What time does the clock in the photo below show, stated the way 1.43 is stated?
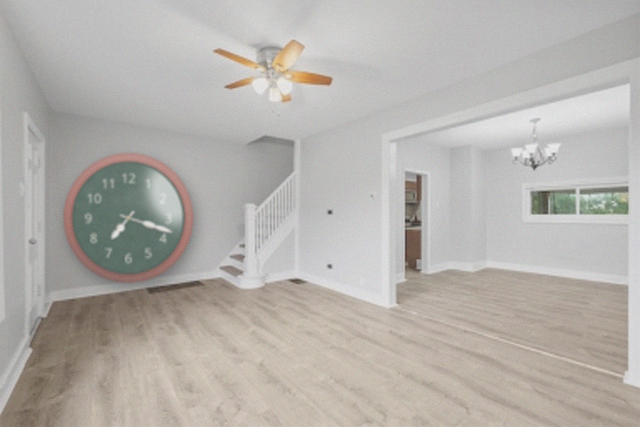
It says 7.18
